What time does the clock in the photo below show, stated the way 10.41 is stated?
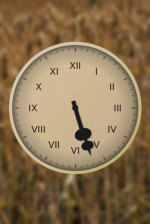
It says 5.27
